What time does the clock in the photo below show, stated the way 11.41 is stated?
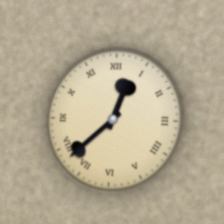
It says 12.38
